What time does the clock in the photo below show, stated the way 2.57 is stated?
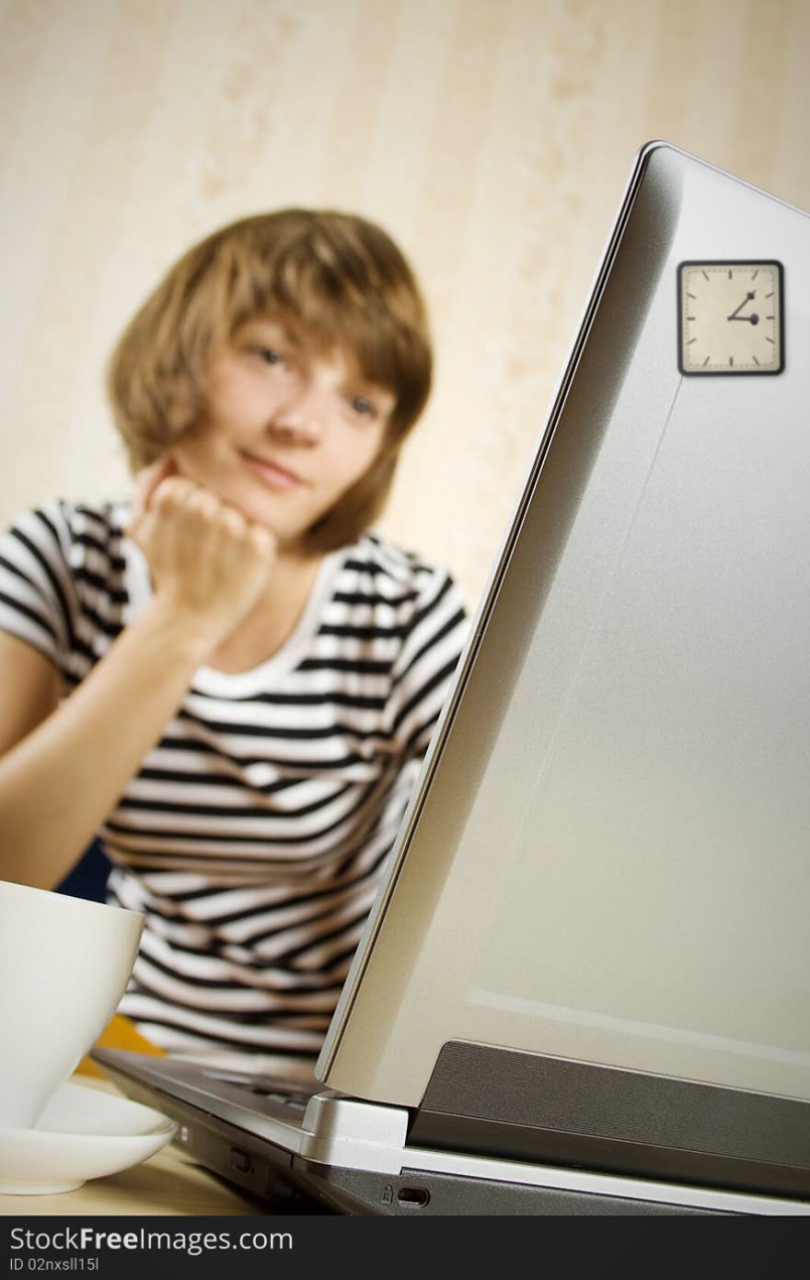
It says 3.07
